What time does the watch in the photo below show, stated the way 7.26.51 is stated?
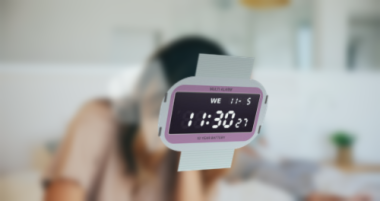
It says 11.30.27
